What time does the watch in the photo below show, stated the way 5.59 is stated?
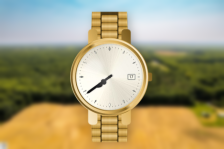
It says 7.39
